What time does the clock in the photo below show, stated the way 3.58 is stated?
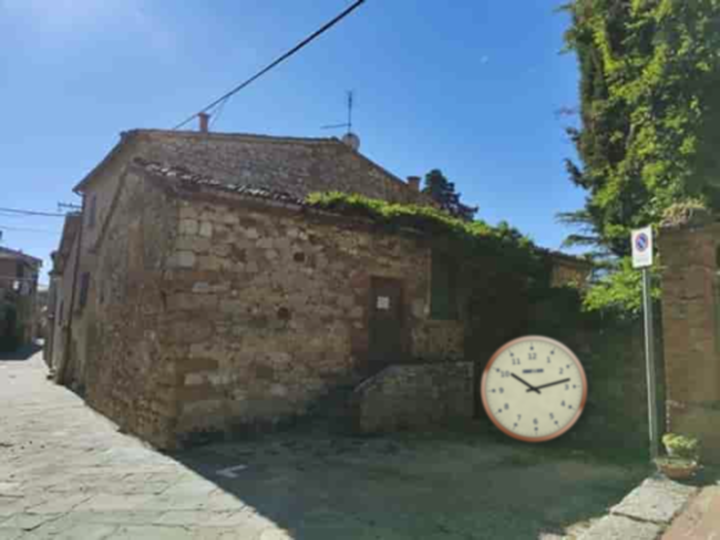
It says 10.13
